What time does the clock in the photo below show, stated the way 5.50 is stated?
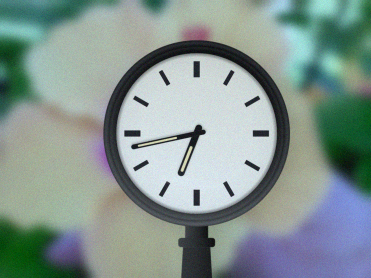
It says 6.43
